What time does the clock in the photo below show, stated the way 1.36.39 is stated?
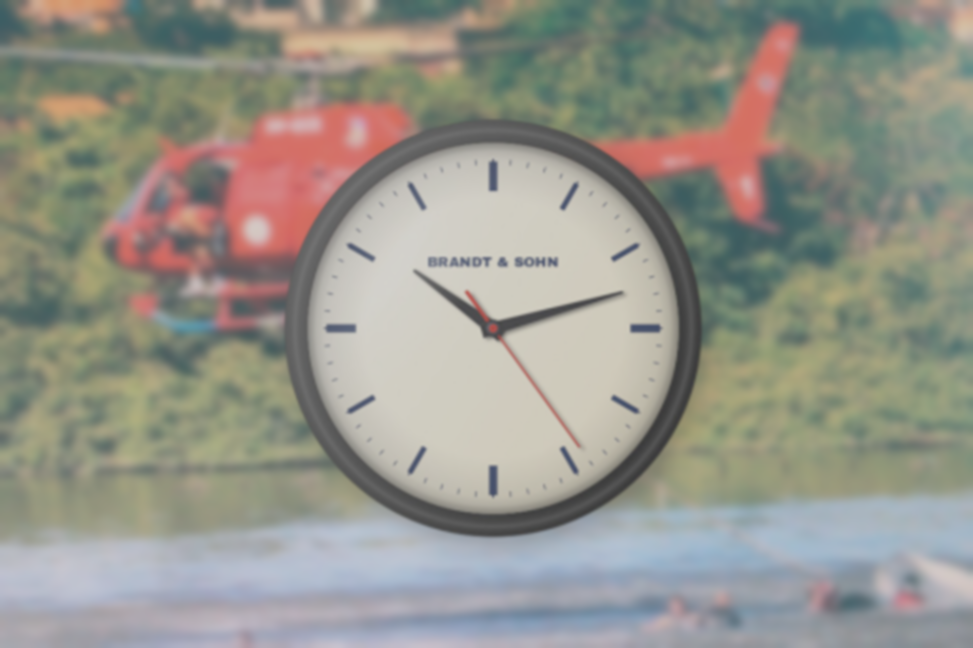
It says 10.12.24
